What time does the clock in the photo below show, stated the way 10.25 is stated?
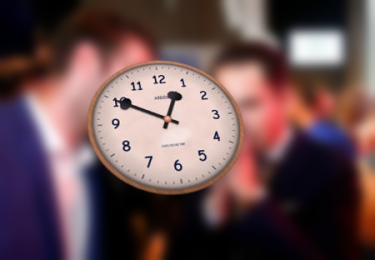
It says 12.50
